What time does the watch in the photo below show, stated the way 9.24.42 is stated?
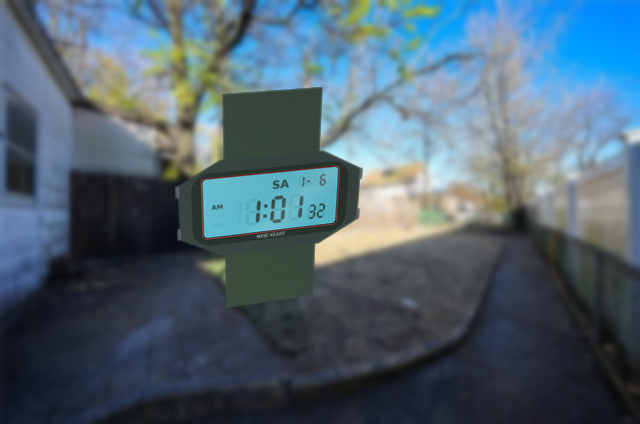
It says 1.01.32
